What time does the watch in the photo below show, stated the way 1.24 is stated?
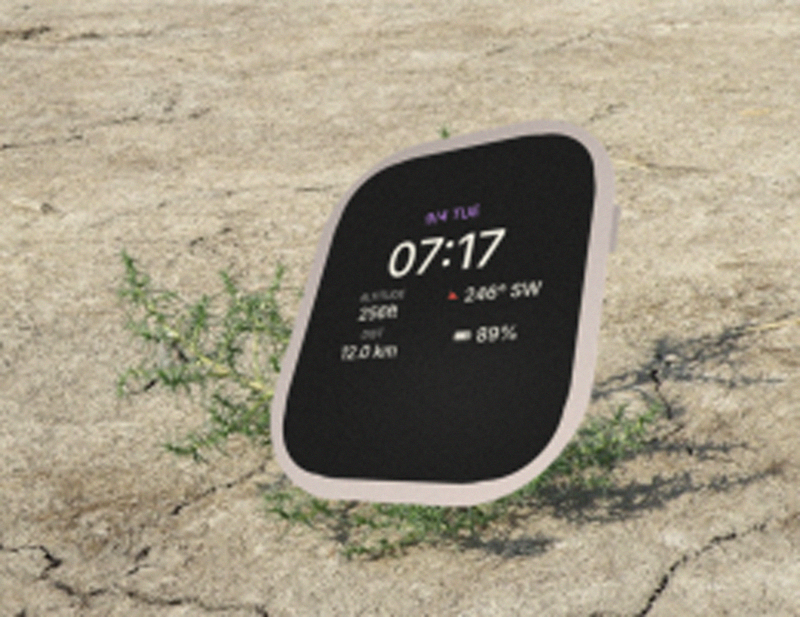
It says 7.17
